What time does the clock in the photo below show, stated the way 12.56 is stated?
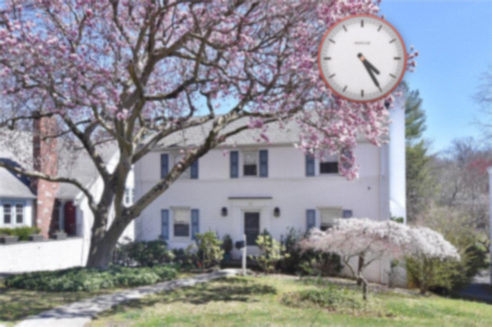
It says 4.25
